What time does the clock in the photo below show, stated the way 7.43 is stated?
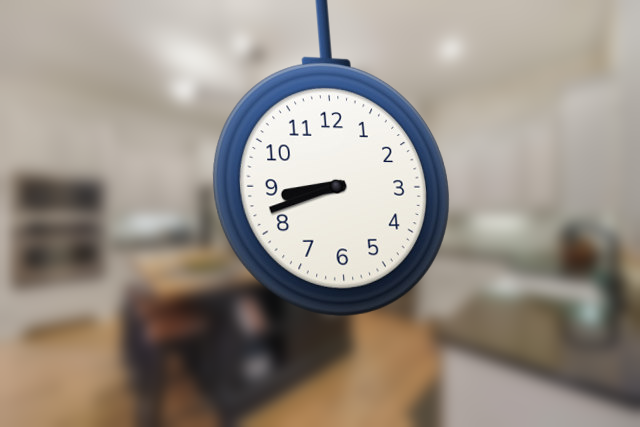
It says 8.42
